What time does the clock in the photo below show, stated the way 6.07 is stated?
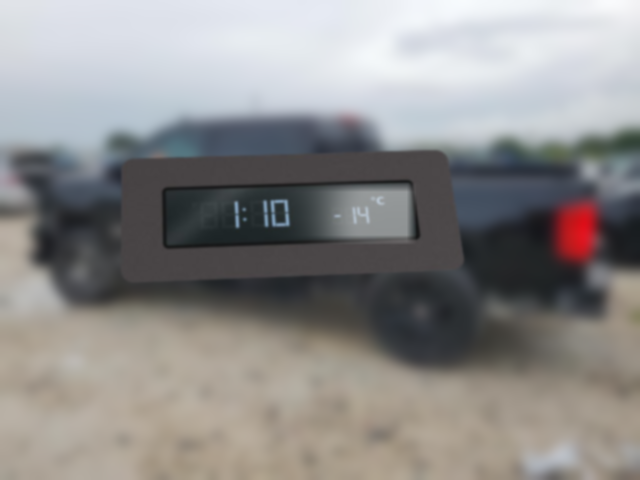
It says 1.10
